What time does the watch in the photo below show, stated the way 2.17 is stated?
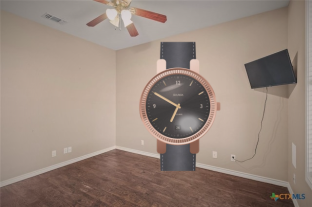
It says 6.50
